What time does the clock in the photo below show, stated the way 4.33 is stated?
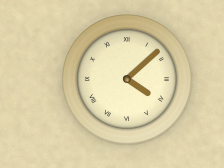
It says 4.08
